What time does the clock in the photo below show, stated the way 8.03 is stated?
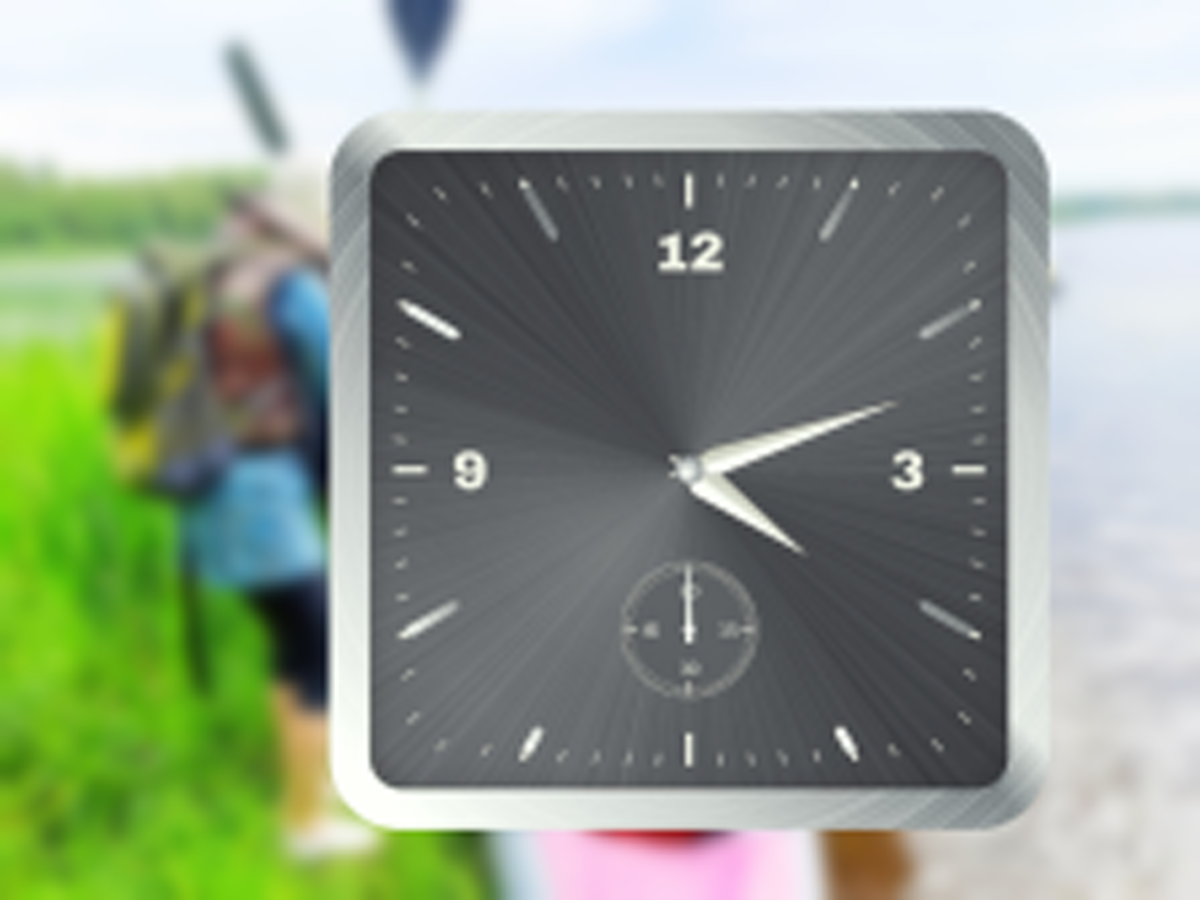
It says 4.12
